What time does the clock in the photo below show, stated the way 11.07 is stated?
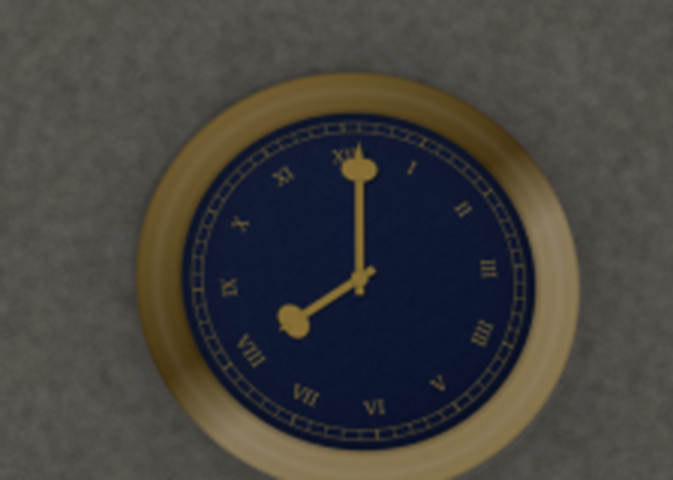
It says 8.01
